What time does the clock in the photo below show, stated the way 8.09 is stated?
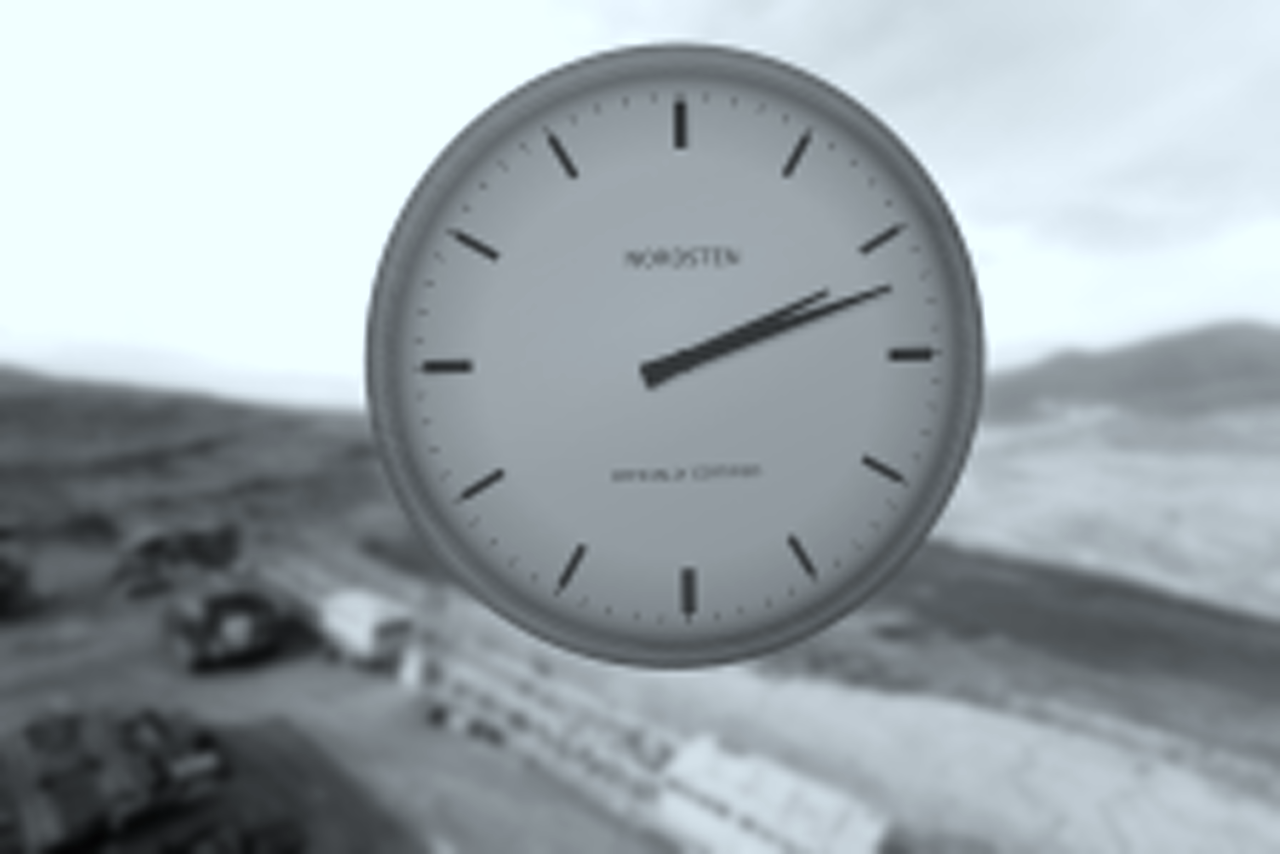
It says 2.12
